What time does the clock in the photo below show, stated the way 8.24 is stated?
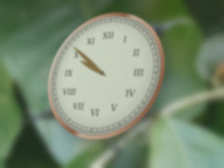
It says 9.51
